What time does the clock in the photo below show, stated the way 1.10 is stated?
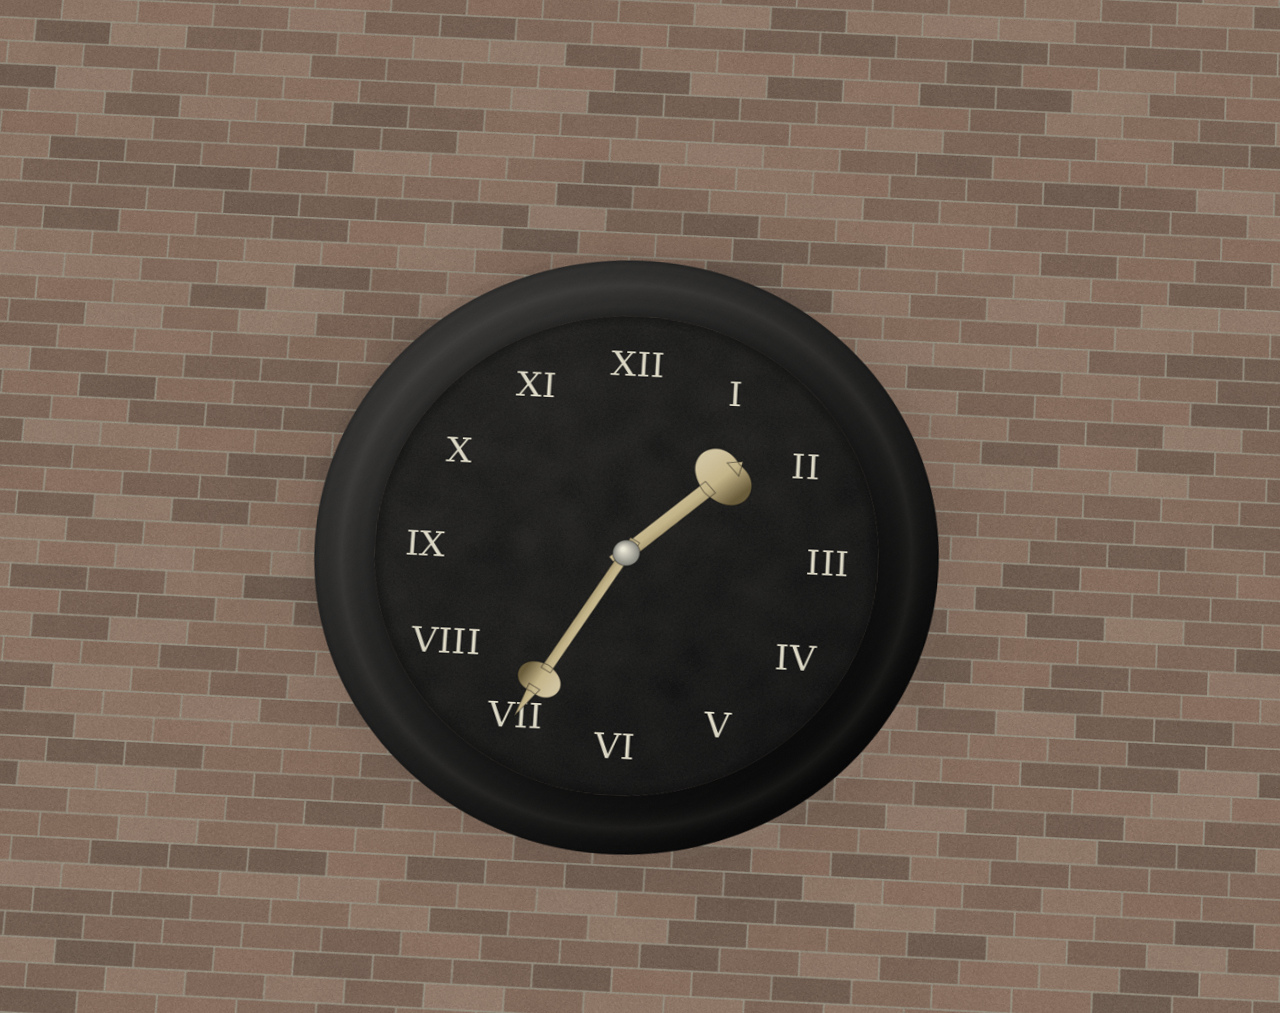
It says 1.35
